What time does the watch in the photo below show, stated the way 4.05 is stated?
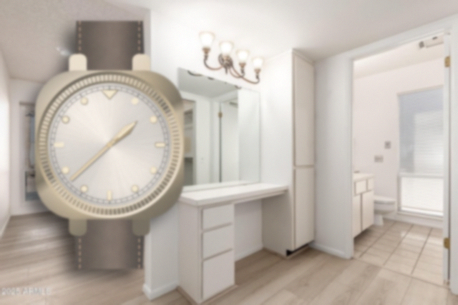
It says 1.38
